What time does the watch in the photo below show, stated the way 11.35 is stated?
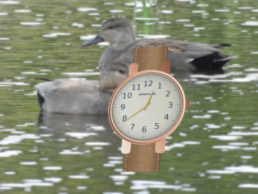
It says 12.39
